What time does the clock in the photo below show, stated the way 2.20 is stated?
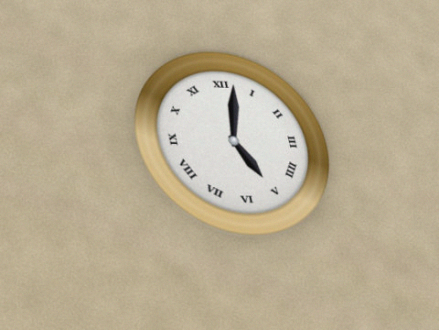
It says 5.02
